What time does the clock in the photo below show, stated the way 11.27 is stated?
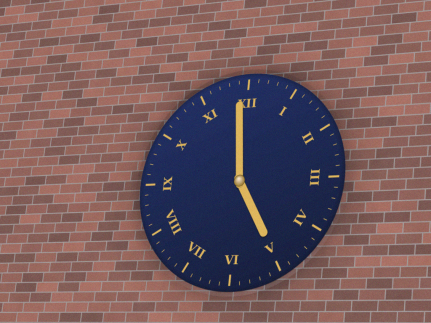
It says 4.59
